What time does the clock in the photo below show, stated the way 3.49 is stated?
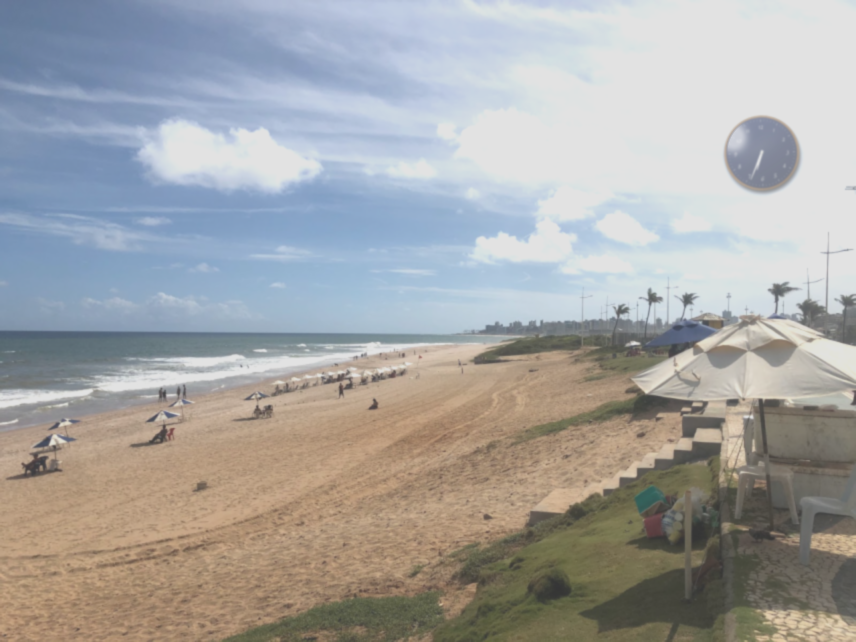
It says 6.34
